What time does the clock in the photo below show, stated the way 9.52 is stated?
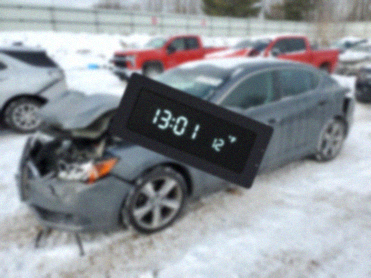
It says 13.01
